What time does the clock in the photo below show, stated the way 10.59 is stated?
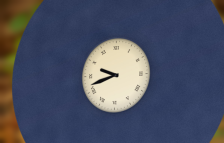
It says 9.42
